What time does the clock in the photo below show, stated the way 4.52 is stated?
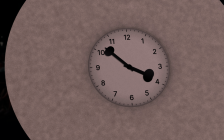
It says 3.52
